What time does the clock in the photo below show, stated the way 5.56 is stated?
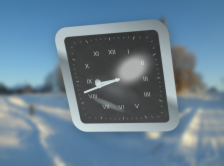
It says 8.42
